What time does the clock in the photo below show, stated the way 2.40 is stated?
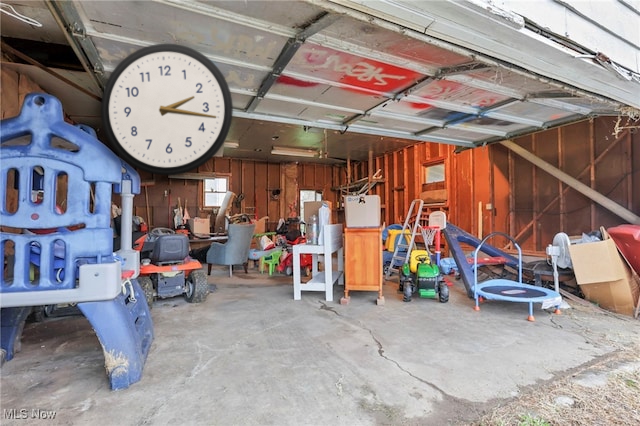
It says 2.17
